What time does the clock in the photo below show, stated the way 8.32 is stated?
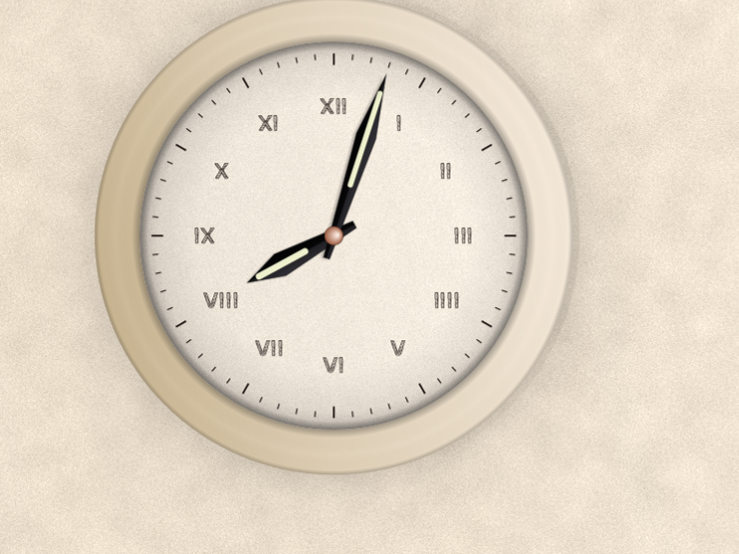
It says 8.03
